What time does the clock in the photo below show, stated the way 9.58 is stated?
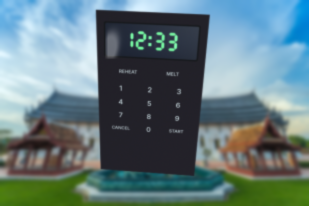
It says 12.33
